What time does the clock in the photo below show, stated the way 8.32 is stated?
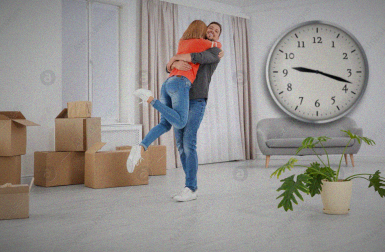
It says 9.18
